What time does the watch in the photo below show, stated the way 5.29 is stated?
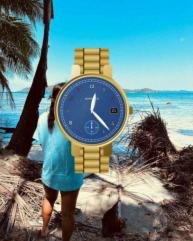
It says 12.23
